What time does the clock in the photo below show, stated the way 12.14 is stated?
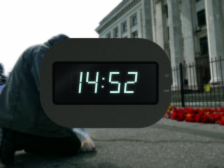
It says 14.52
